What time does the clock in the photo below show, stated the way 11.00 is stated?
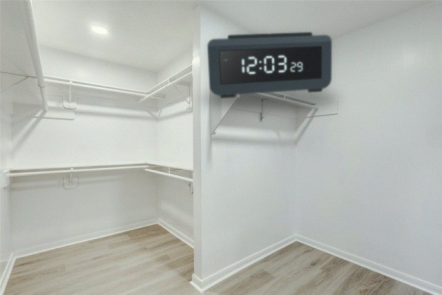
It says 12.03
